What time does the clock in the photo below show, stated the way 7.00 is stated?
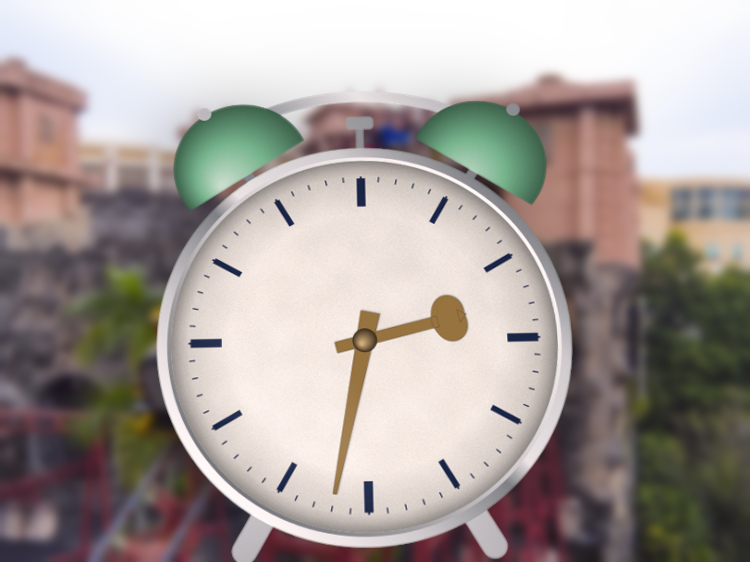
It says 2.32
